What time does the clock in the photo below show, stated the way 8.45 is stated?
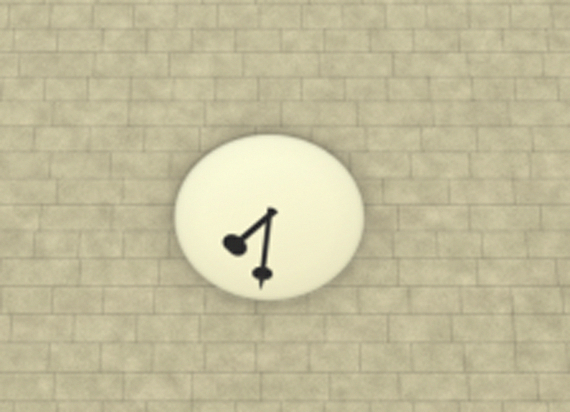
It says 7.31
